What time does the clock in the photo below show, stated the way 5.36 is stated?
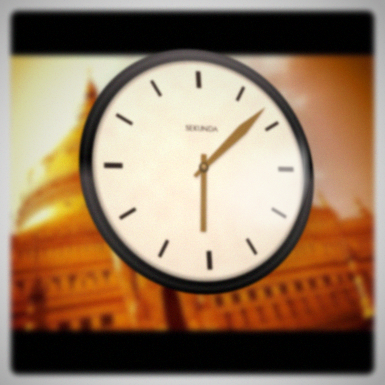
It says 6.08
